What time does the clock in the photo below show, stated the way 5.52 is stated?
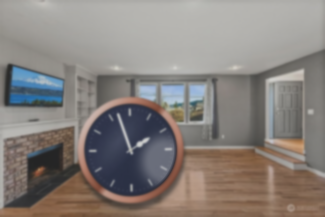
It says 1.57
